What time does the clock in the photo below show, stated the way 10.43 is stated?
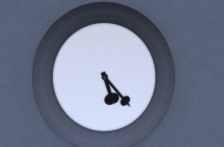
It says 5.23
